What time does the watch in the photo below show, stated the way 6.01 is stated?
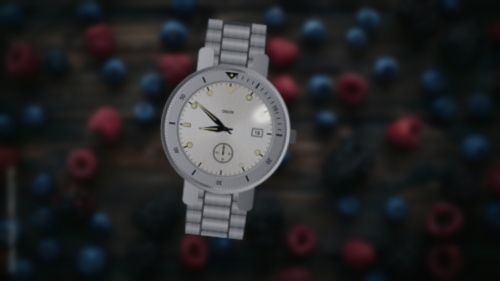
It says 8.51
